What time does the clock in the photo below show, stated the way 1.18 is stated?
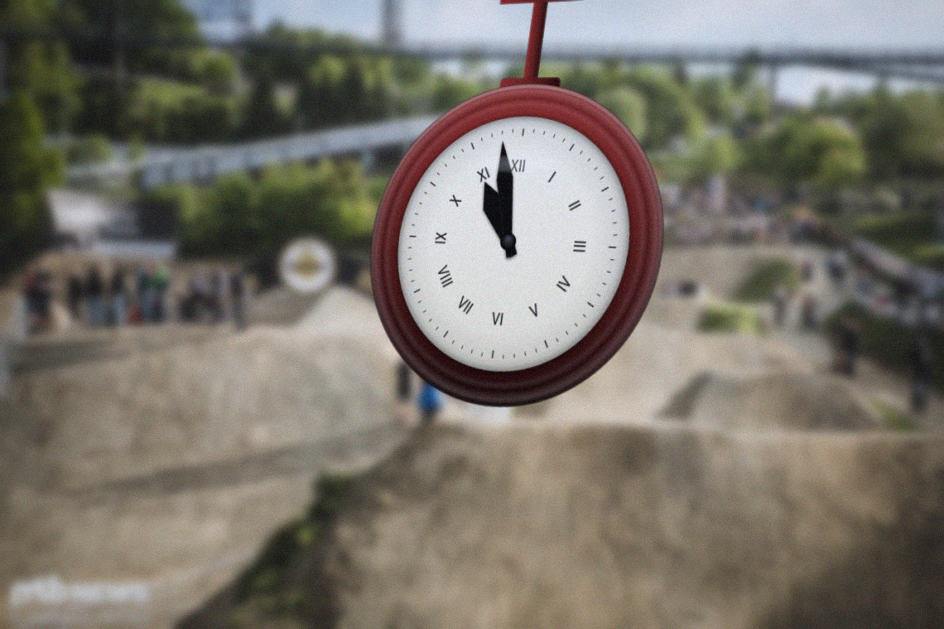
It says 10.58
